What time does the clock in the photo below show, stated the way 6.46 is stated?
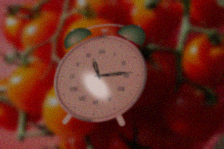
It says 11.14
